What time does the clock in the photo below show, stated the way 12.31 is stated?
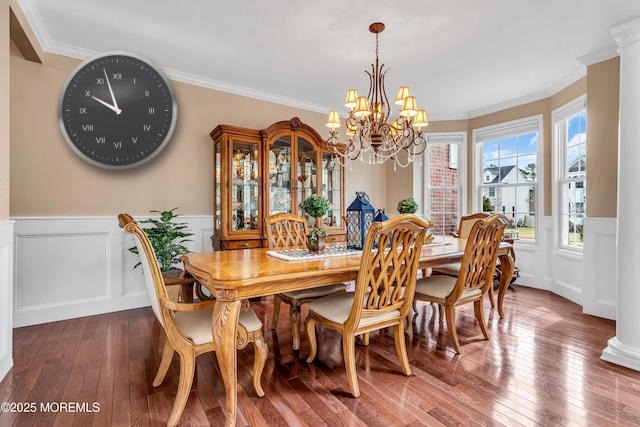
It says 9.57
